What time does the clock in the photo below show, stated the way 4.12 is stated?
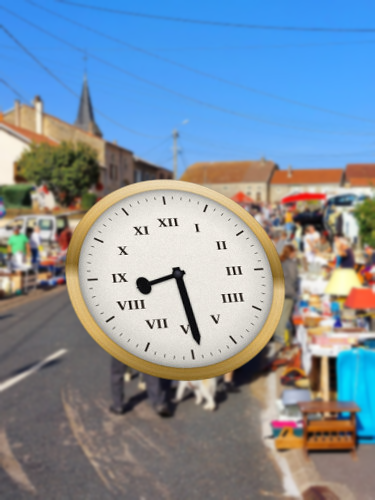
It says 8.29
